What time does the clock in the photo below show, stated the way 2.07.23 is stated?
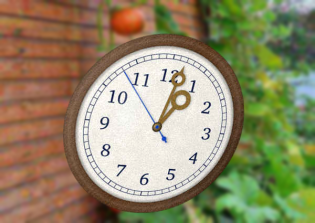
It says 1.01.53
